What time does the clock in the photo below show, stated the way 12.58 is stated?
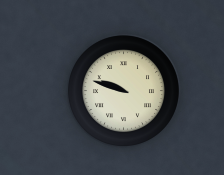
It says 9.48
